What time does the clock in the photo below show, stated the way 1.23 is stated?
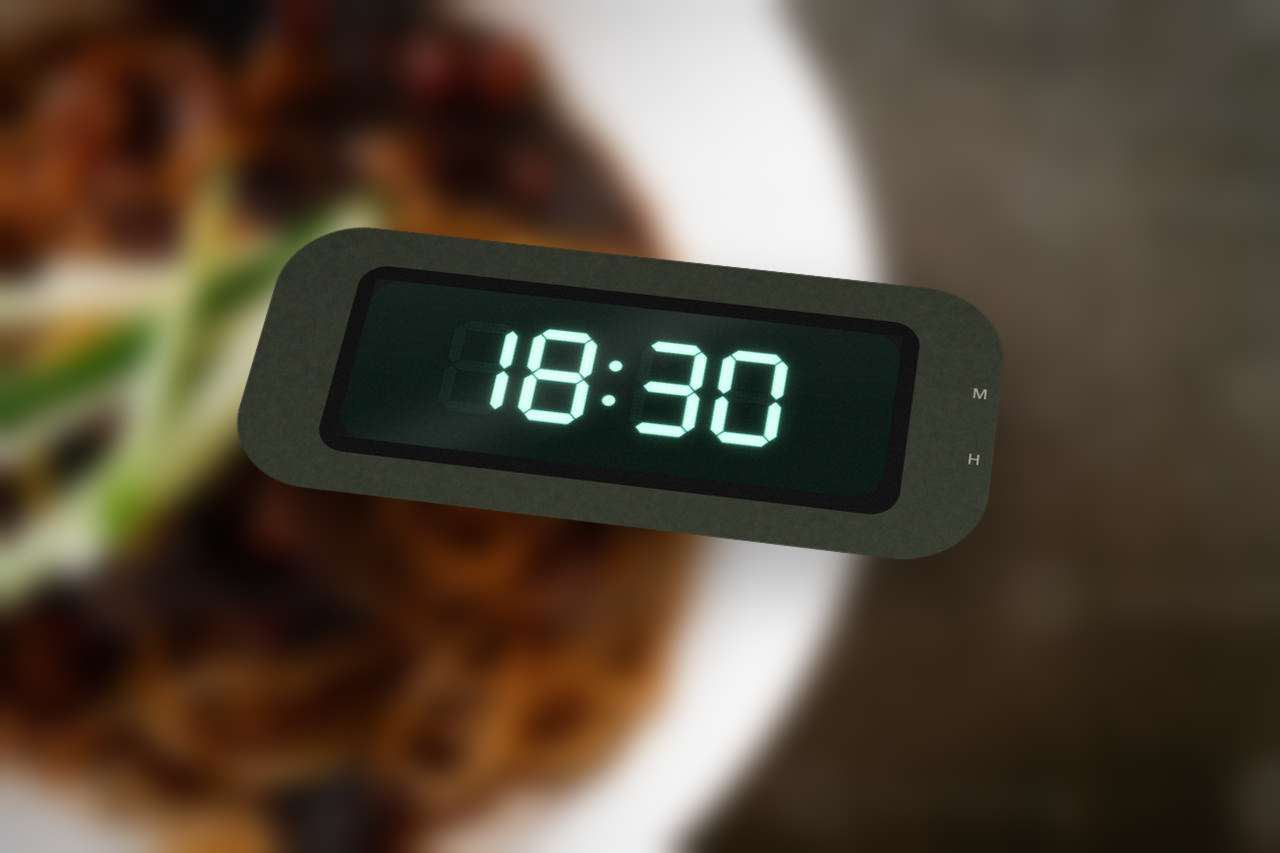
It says 18.30
